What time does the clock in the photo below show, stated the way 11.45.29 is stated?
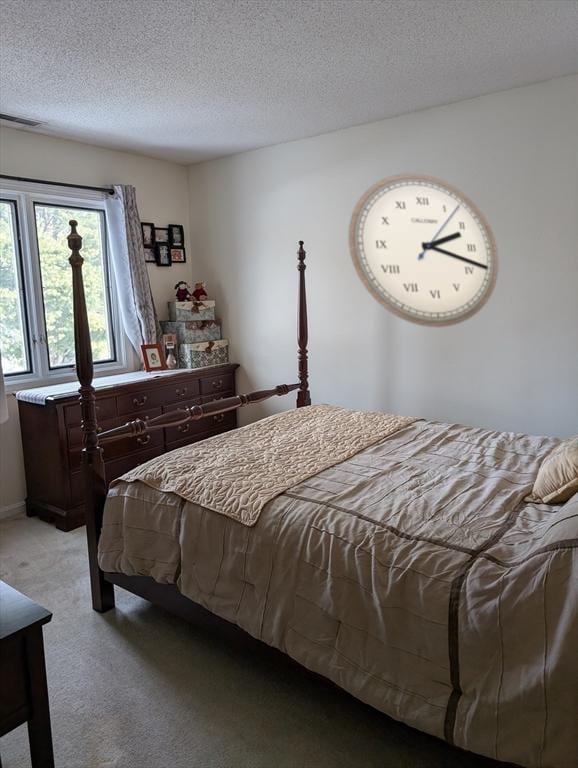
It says 2.18.07
